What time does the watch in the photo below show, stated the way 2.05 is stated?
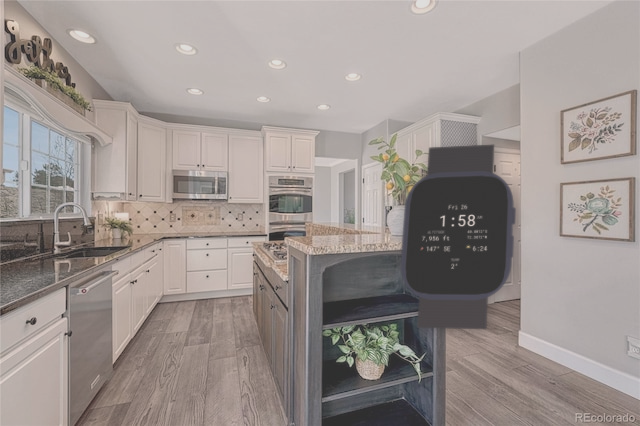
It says 1.58
